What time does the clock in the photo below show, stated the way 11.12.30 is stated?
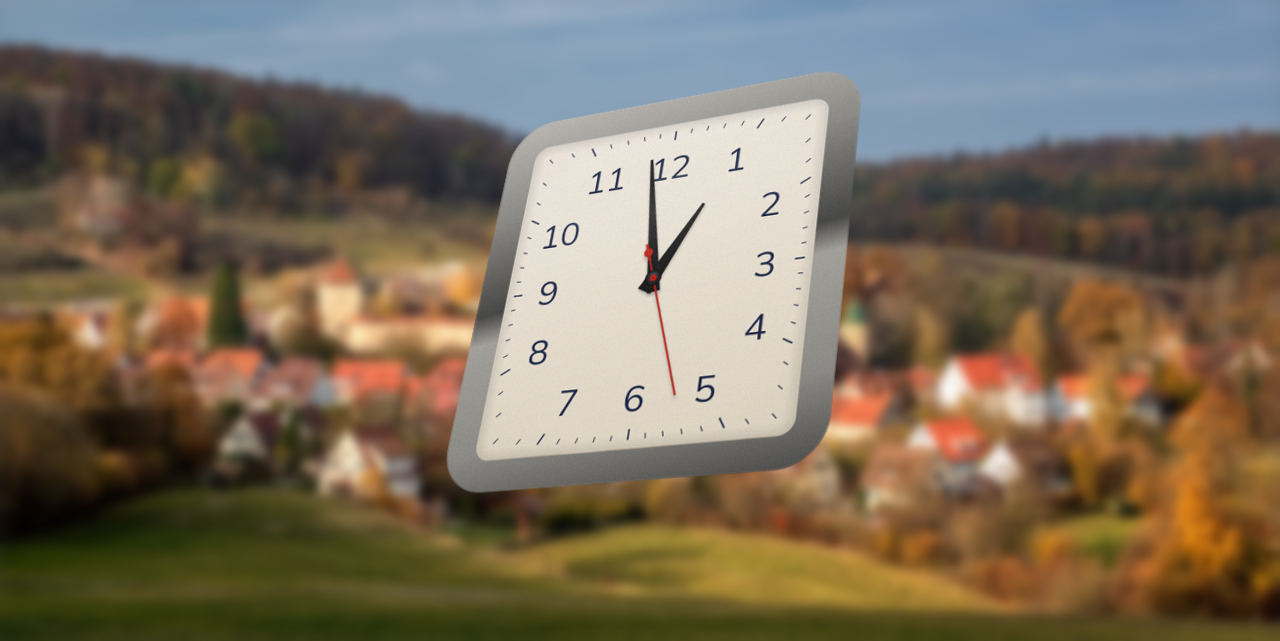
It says 12.58.27
